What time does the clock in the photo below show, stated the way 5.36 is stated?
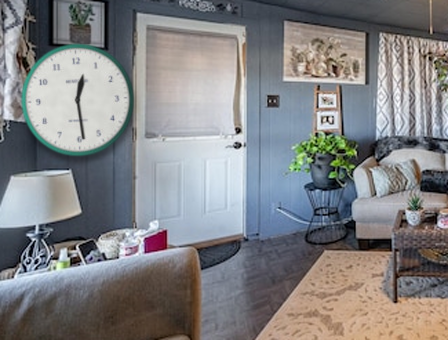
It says 12.29
